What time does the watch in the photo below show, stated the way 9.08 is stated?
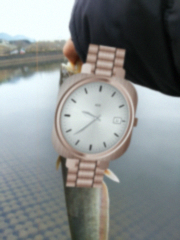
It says 9.38
